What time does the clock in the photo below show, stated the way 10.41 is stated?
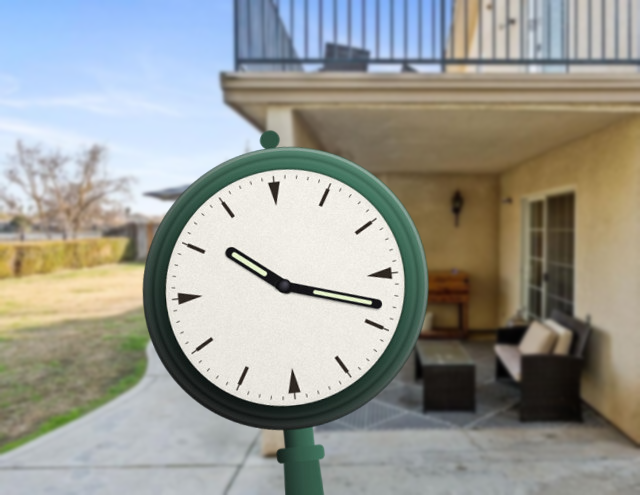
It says 10.18
